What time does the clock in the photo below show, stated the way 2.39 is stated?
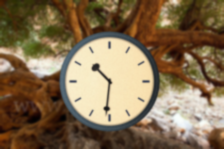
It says 10.31
